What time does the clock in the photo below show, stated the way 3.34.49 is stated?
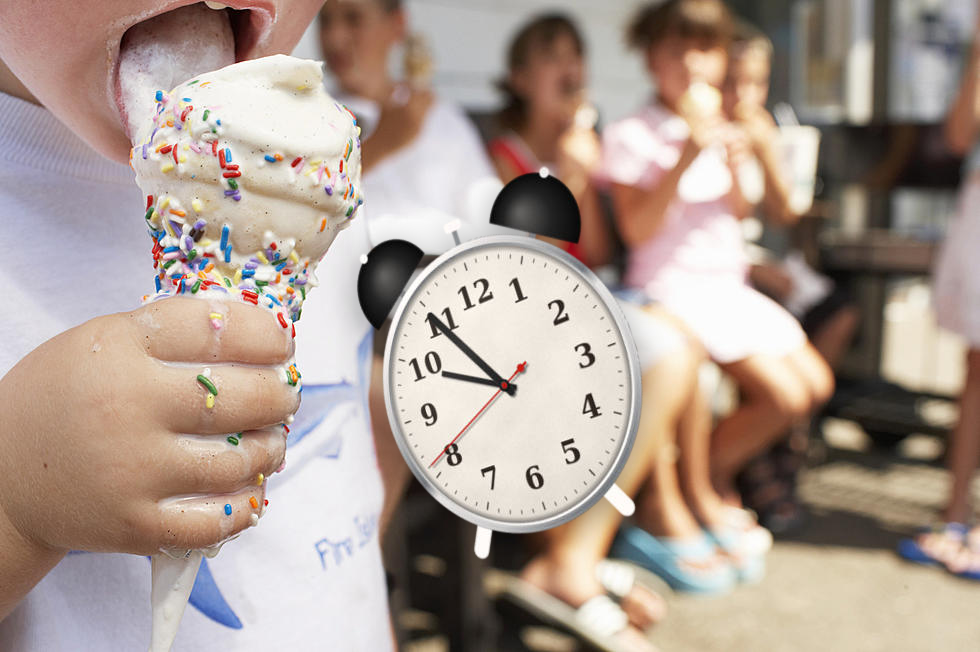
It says 9.54.41
